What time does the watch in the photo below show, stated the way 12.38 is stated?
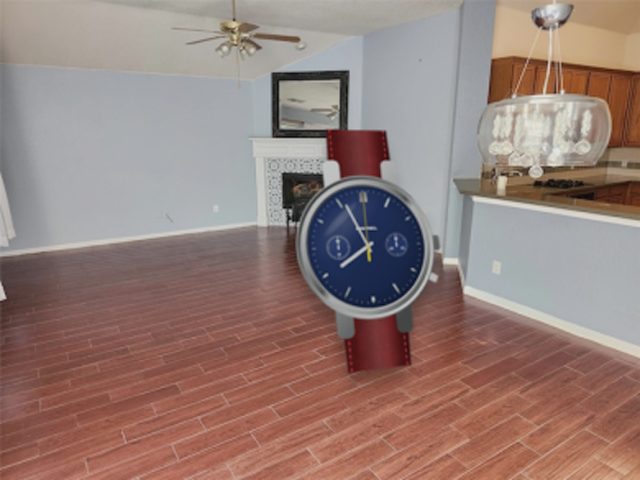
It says 7.56
